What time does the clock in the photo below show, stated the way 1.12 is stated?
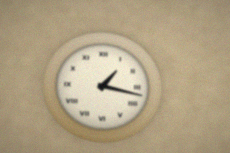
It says 1.17
